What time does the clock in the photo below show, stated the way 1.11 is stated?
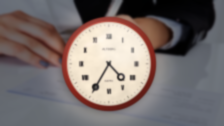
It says 4.35
